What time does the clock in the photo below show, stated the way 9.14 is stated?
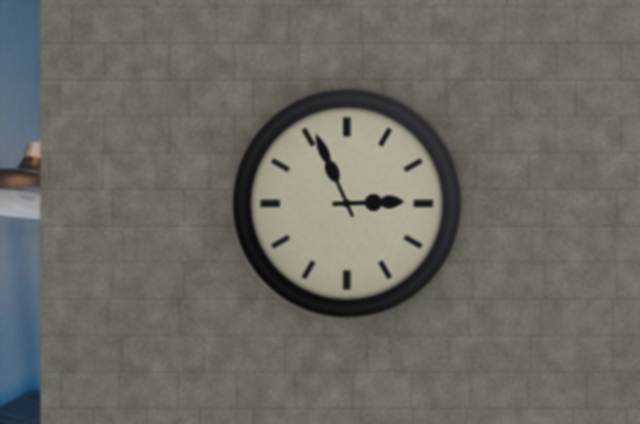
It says 2.56
